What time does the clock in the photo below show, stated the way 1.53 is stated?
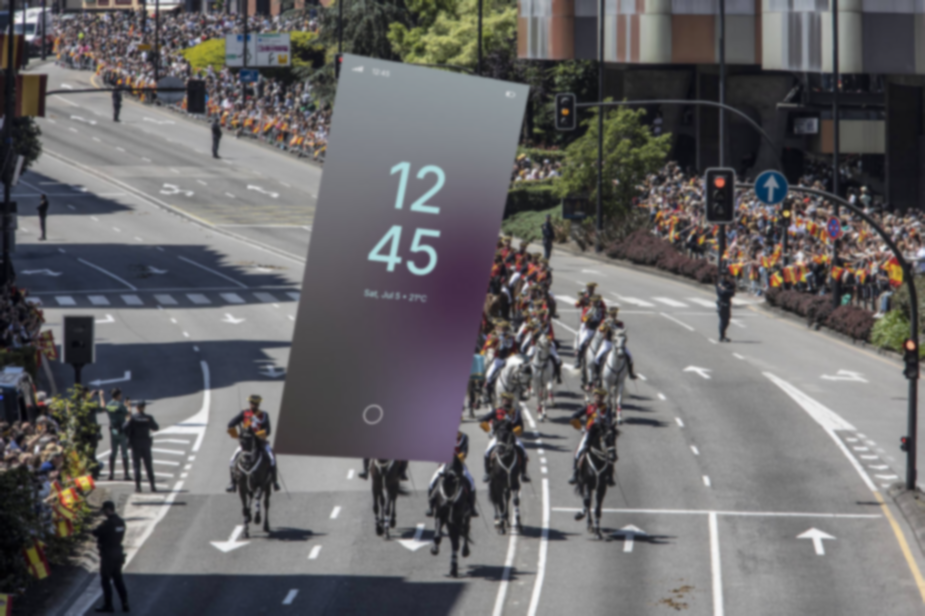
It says 12.45
